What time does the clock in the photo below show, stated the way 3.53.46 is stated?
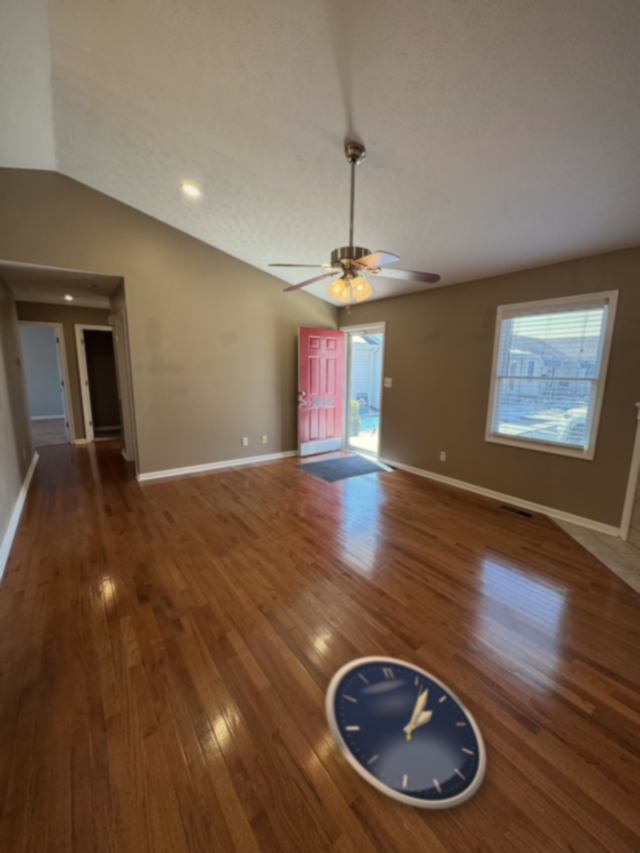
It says 2.07.06
